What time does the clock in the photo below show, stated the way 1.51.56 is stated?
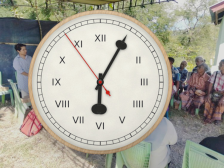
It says 6.04.54
